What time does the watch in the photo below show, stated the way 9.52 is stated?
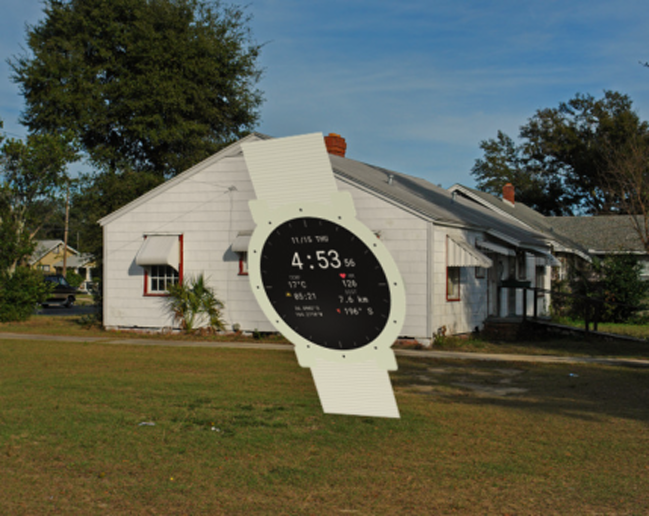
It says 4.53
